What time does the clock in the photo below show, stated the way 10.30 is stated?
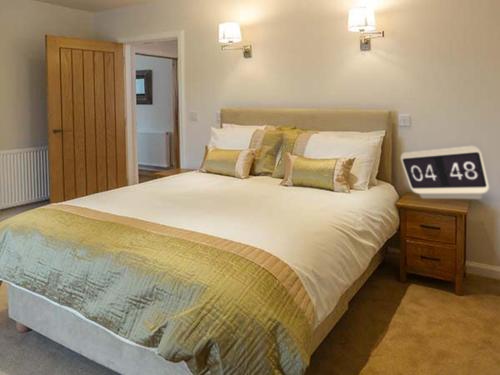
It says 4.48
